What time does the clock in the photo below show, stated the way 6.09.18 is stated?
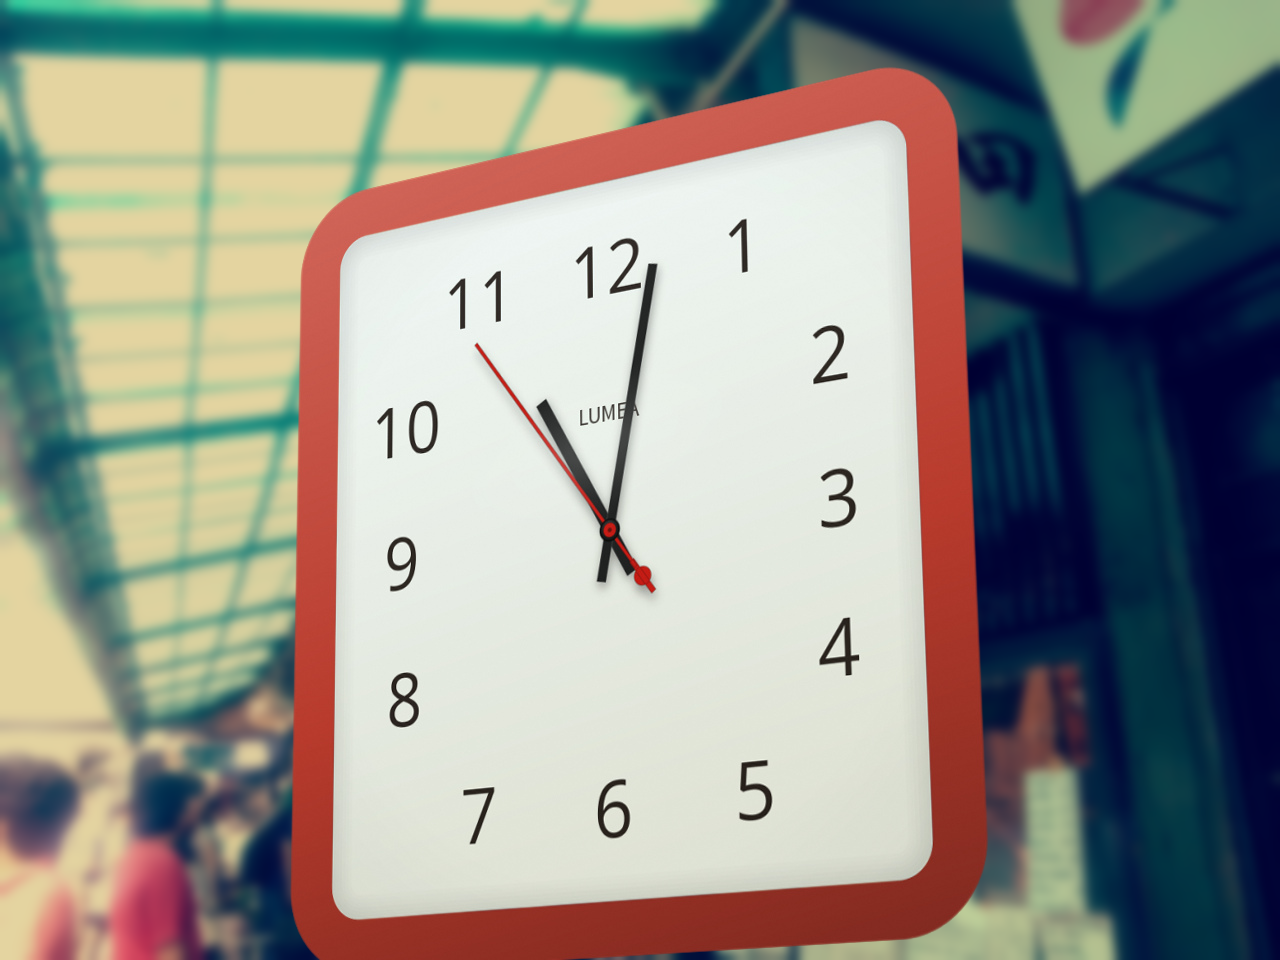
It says 11.01.54
